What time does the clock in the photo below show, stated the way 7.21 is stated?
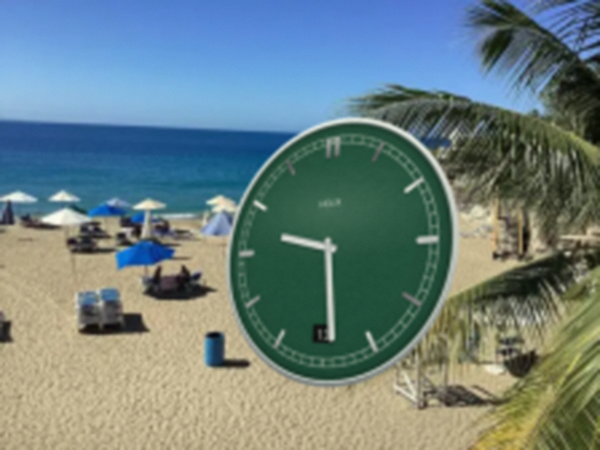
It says 9.29
